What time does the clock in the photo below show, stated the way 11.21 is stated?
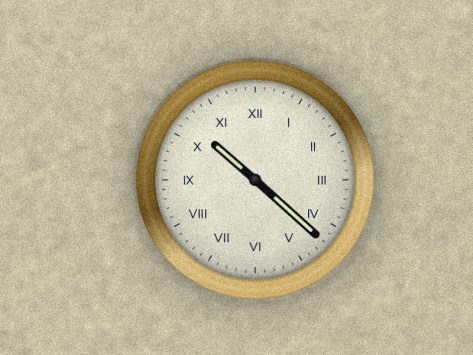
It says 10.22
